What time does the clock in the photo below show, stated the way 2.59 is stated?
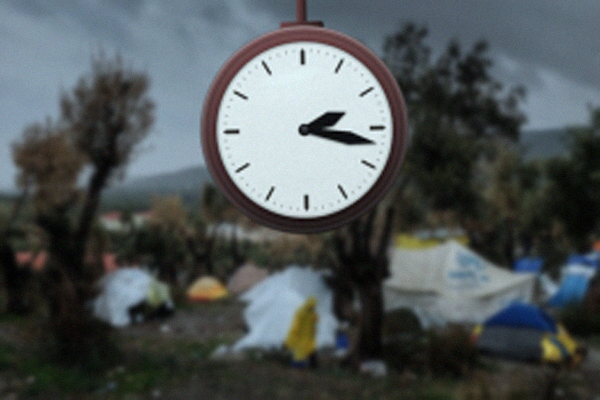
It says 2.17
